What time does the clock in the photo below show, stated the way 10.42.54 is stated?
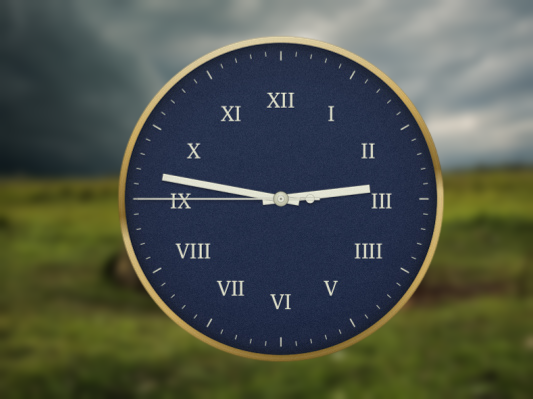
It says 2.46.45
